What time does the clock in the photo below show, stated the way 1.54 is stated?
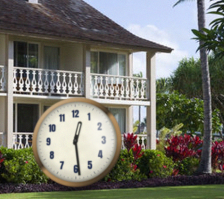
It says 12.29
